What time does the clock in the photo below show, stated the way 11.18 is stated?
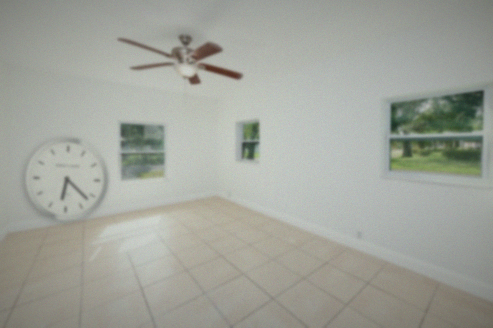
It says 6.22
